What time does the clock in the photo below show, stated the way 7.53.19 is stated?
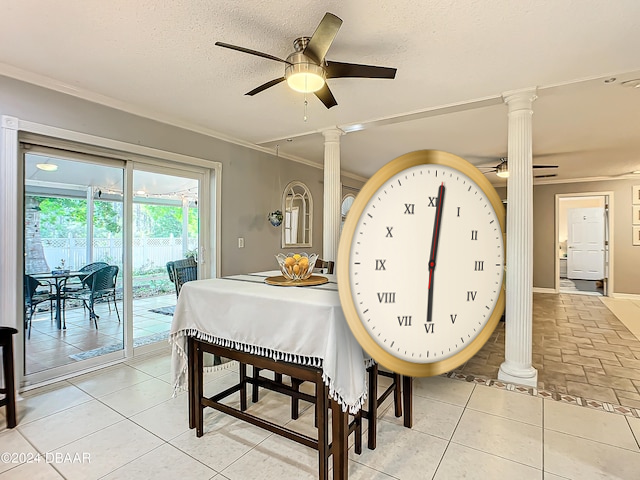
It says 6.01.01
